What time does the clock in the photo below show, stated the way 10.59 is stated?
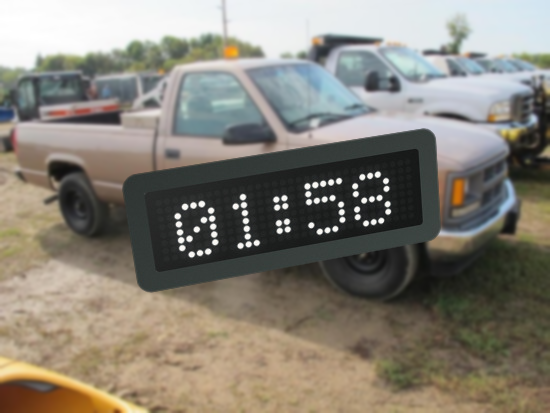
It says 1.58
